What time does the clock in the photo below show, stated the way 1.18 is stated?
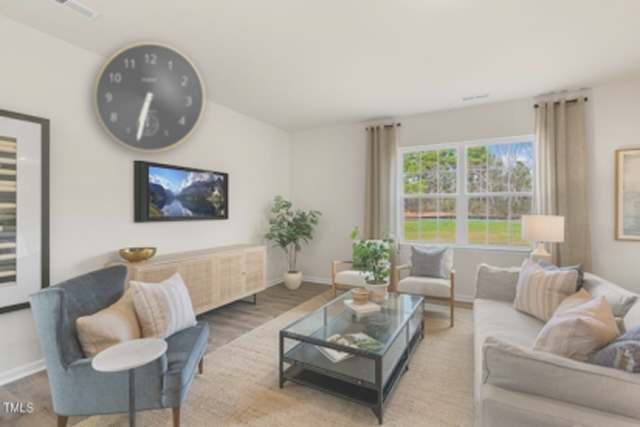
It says 6.32
